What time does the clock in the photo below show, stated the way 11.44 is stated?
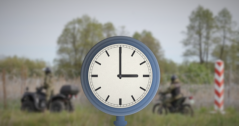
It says 3.00
